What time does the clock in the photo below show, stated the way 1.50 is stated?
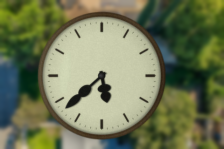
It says 5.38
